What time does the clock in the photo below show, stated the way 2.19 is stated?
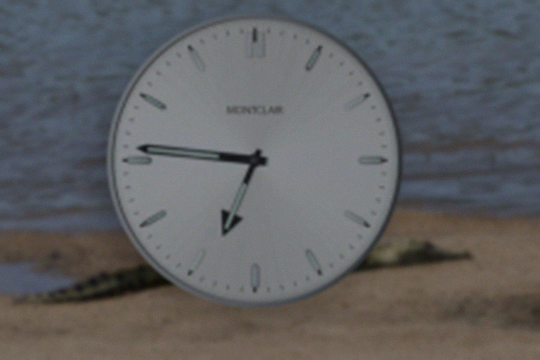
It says 6.46
